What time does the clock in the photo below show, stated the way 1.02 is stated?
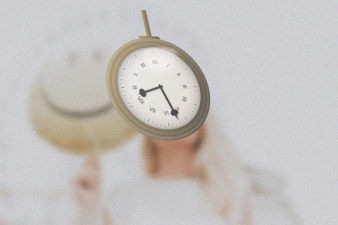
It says 8.27
